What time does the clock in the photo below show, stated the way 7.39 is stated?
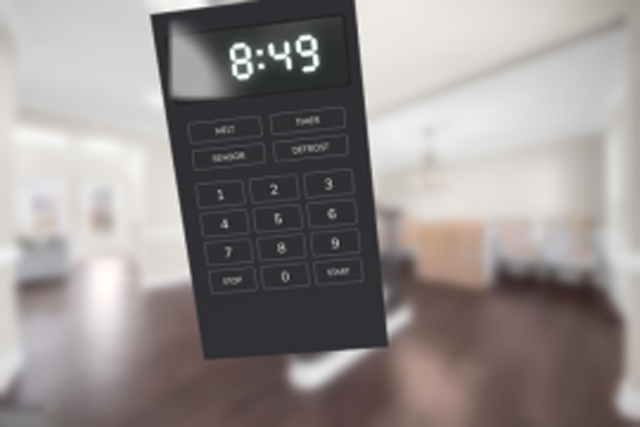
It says 8.49
